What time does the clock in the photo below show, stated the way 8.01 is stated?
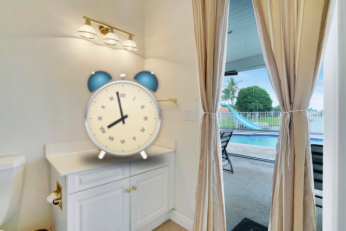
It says 7.58
